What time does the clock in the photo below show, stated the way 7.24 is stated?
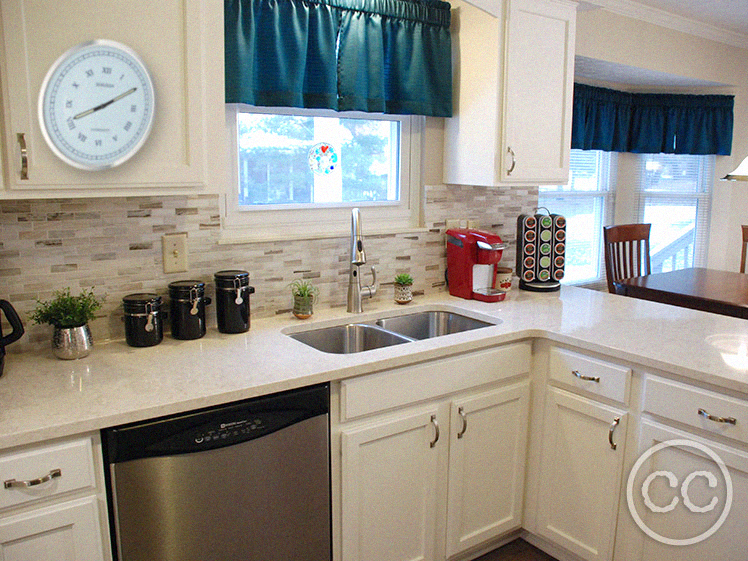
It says 8.10
